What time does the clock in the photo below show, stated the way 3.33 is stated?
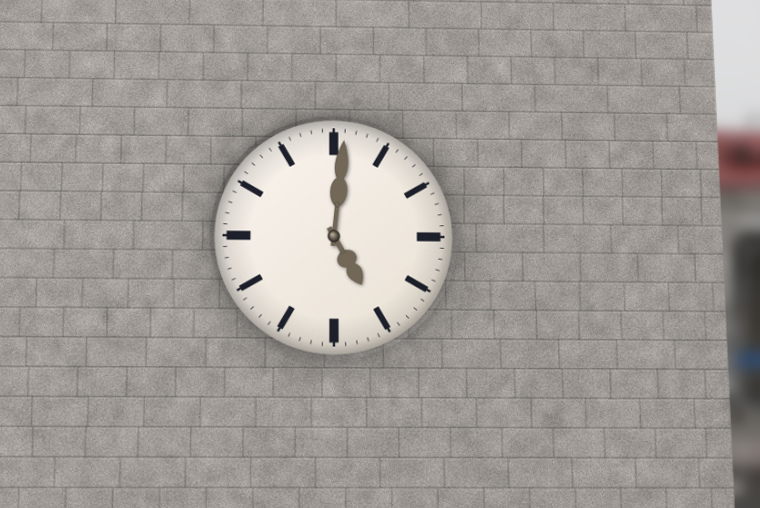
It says 5.01
